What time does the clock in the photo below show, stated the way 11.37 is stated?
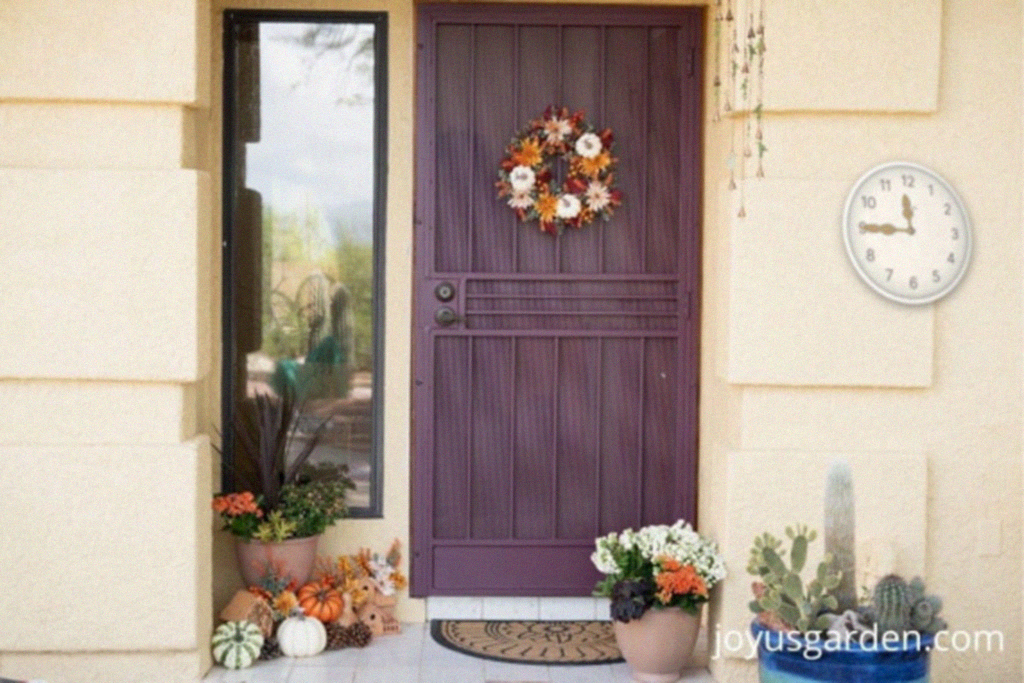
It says 11.45
